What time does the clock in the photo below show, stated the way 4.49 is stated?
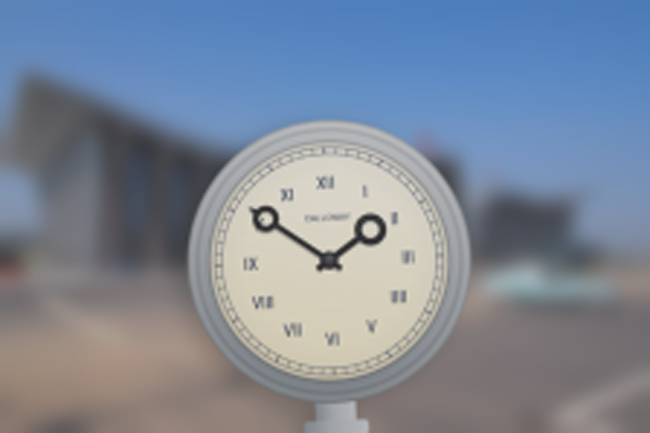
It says 1.51
